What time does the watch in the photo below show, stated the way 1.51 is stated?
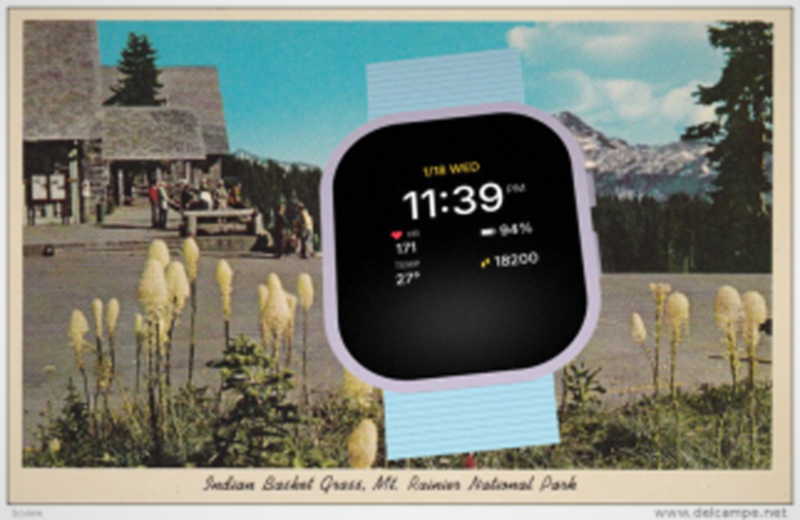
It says 11.39
